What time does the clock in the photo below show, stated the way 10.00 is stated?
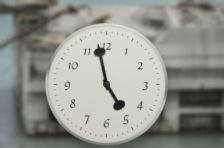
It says 4.58
